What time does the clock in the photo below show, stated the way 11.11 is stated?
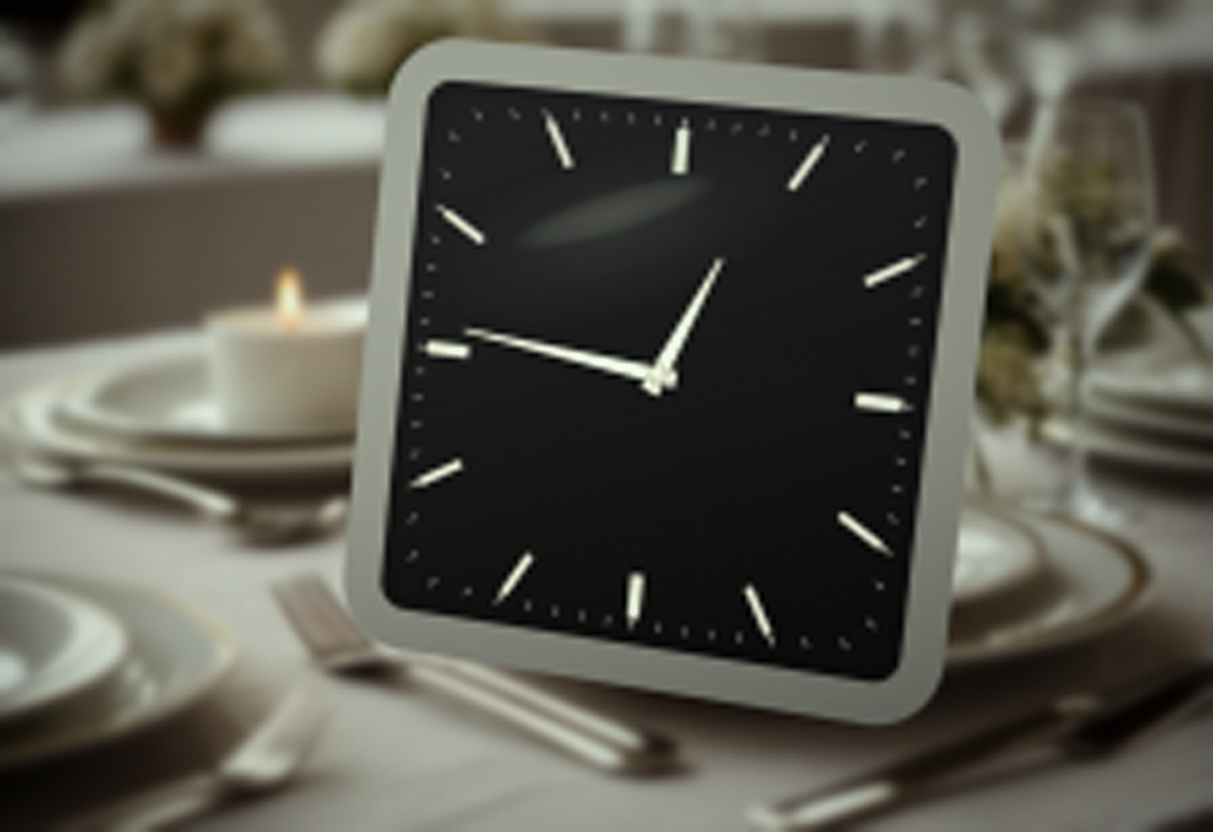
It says 12.46
